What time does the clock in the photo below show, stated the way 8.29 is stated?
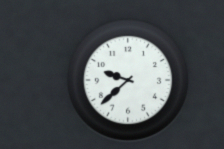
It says 9.38
